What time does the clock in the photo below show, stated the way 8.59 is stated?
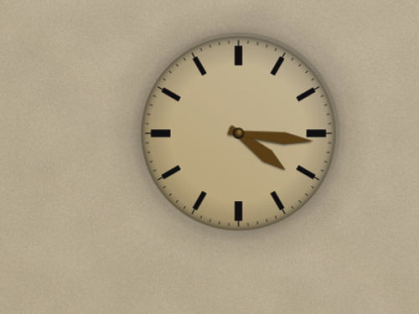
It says 4.16
